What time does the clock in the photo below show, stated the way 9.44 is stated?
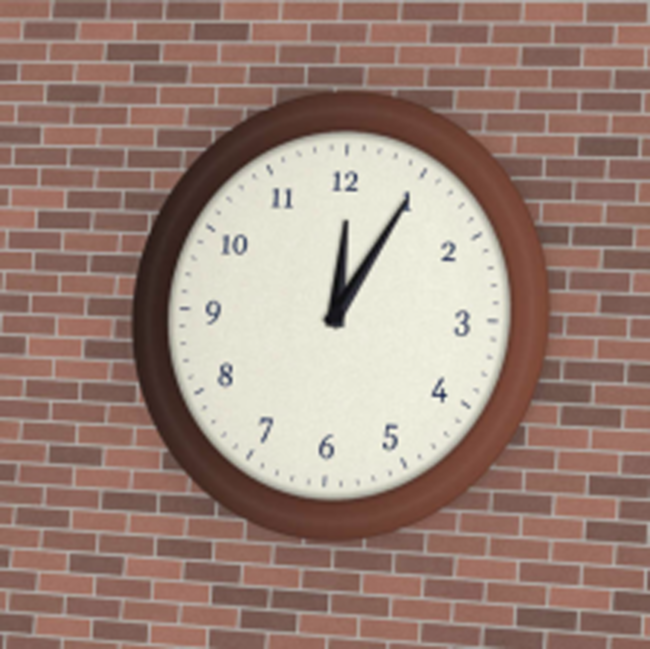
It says 12.05
